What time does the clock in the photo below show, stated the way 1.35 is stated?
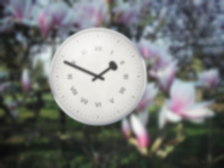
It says 1.49
